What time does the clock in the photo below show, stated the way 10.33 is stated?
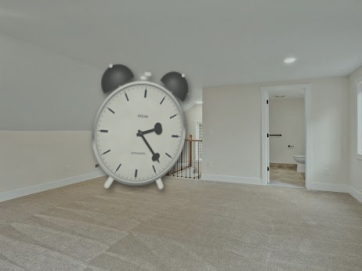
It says 2.23
